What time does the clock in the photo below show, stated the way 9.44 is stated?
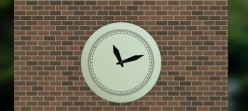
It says 11.12
